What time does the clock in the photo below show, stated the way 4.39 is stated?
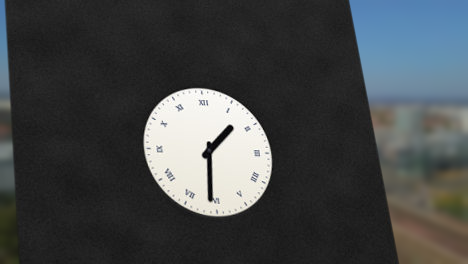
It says 1.31
